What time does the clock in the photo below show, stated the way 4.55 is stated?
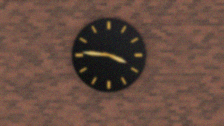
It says 3.46
